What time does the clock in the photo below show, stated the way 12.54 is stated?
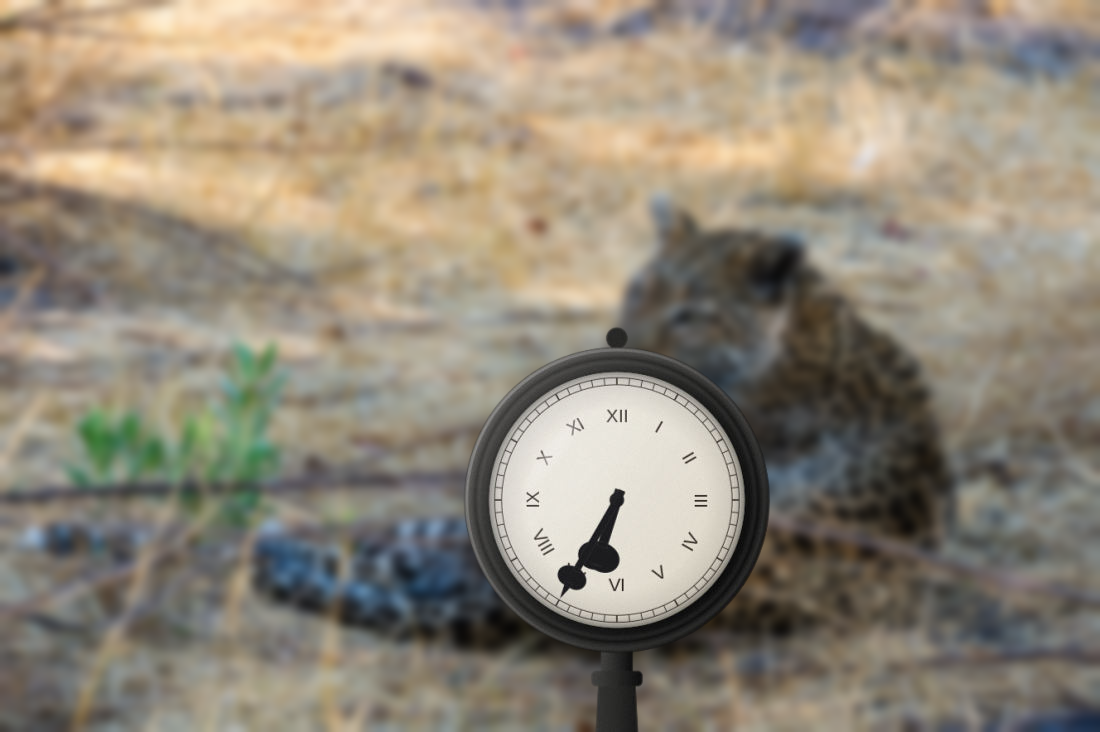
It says 6.35
